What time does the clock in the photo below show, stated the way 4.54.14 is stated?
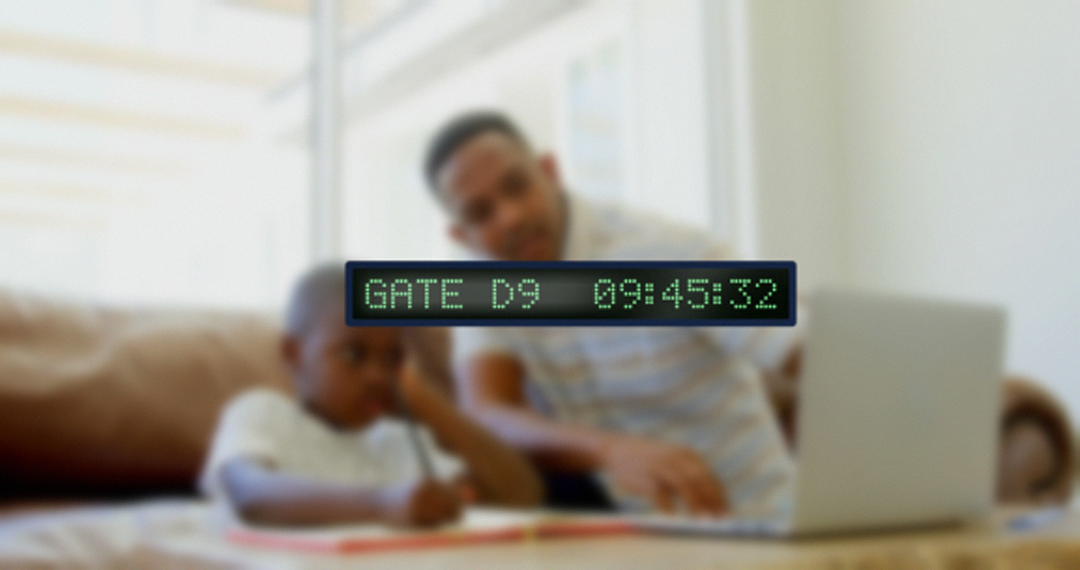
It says 9.45.32
